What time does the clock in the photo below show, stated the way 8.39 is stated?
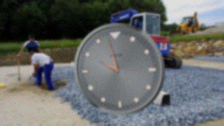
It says 9.58
